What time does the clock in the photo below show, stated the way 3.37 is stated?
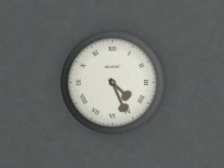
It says 4.26
